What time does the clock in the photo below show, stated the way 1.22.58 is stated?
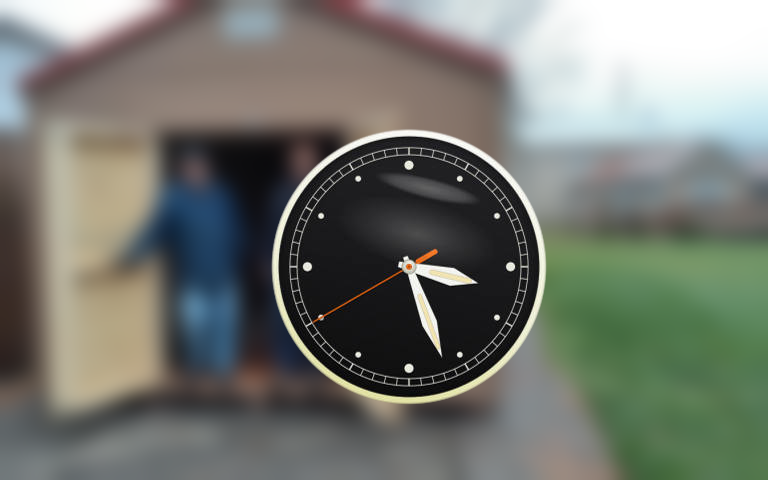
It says 3.26.40
